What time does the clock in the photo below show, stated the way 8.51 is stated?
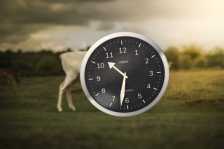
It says 10.32
